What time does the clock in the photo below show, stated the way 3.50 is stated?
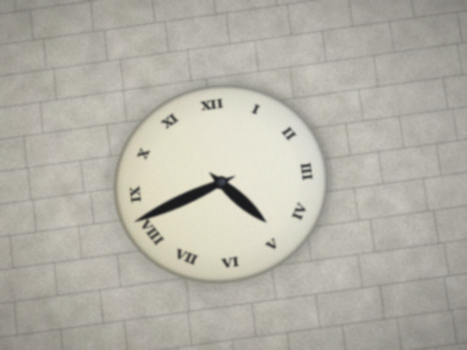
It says 4.42
